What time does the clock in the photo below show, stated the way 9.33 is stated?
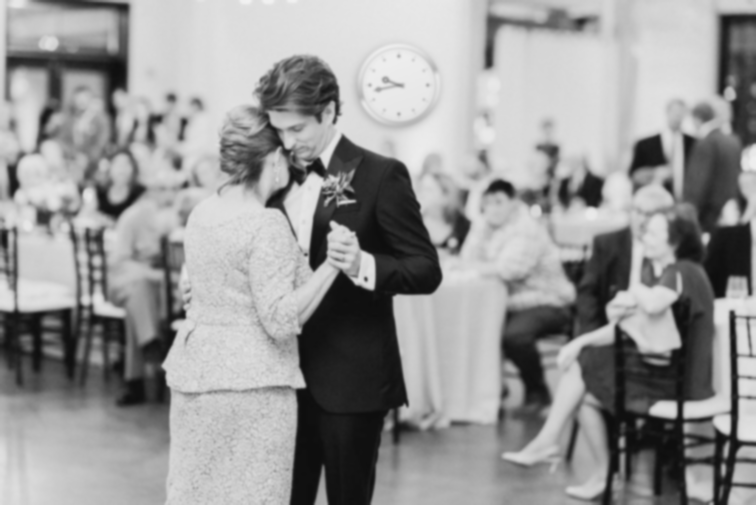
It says 9.43
